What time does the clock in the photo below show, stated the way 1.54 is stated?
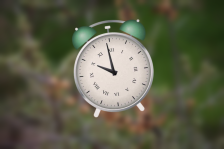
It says 9.59
